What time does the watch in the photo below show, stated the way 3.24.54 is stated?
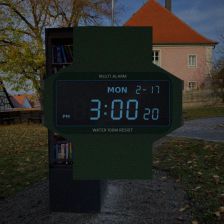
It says 3.00.20
